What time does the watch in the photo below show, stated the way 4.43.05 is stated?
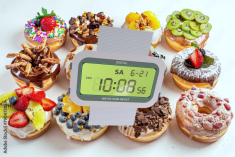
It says 10.08.56
